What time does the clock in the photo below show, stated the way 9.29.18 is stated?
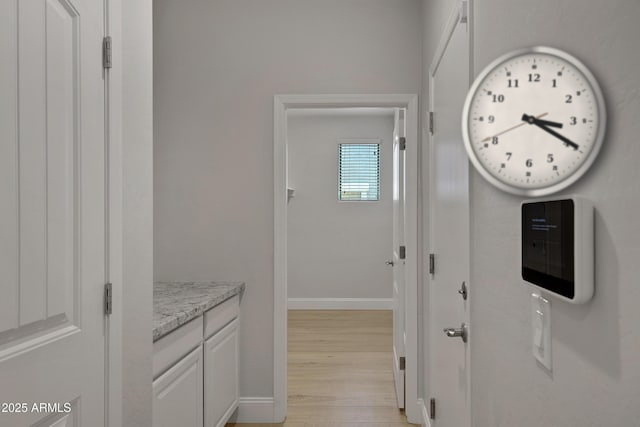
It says 3.19.41
